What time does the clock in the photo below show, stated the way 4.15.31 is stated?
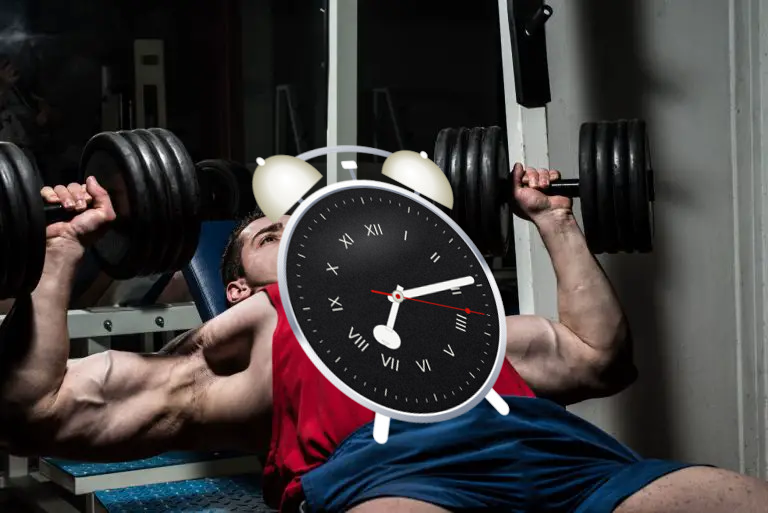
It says 7.14.18
